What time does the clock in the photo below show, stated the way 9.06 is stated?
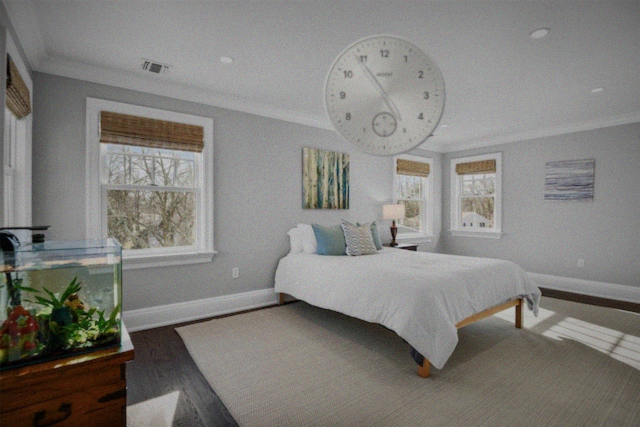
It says 4.54
